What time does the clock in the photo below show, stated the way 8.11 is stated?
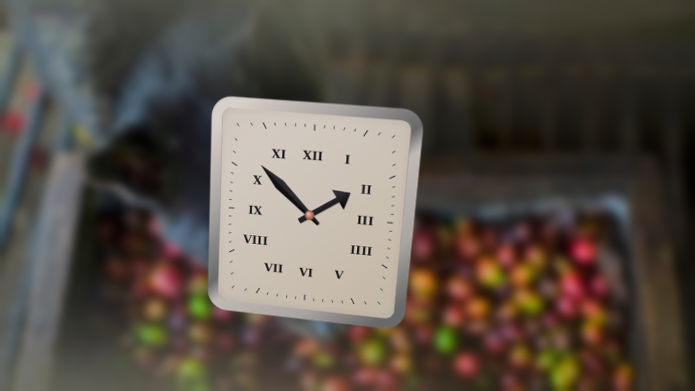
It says 1.52
